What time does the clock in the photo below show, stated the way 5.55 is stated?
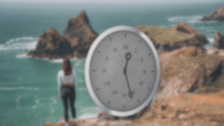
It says 12.27
